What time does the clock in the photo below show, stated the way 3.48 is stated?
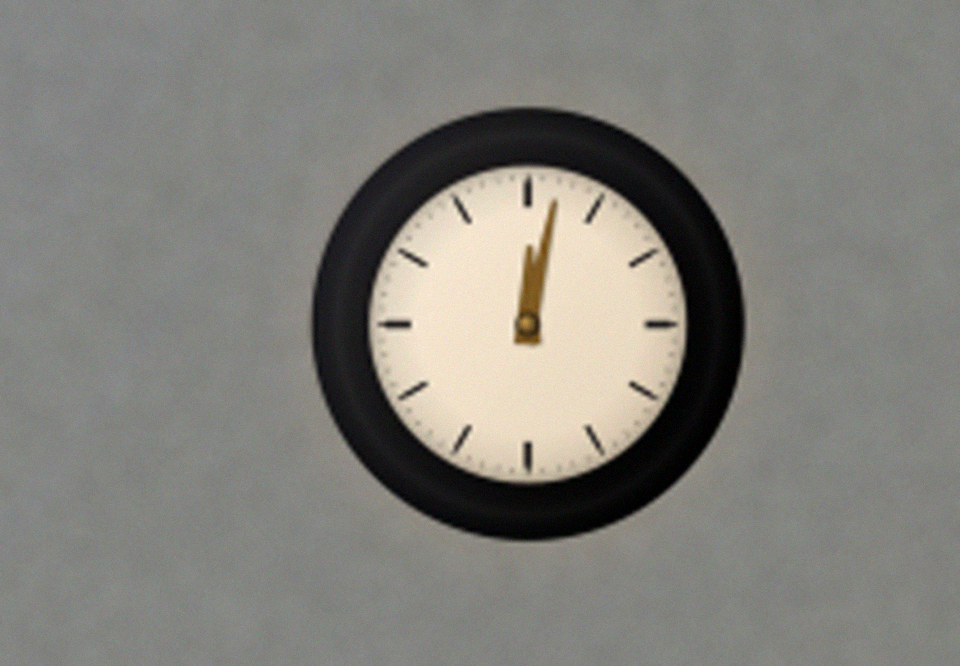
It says 12.02
